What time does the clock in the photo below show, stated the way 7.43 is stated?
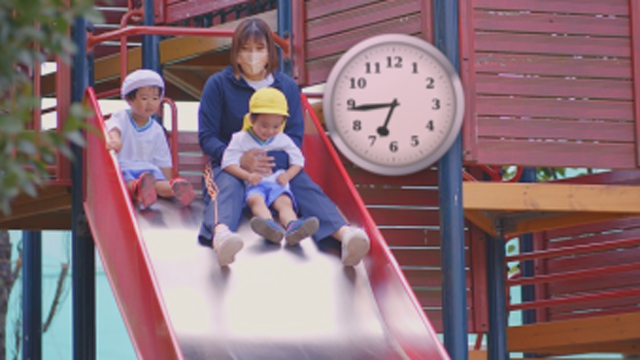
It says 6.44
